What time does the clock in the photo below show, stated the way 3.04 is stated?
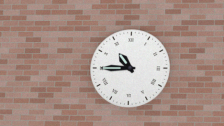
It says 10.45
